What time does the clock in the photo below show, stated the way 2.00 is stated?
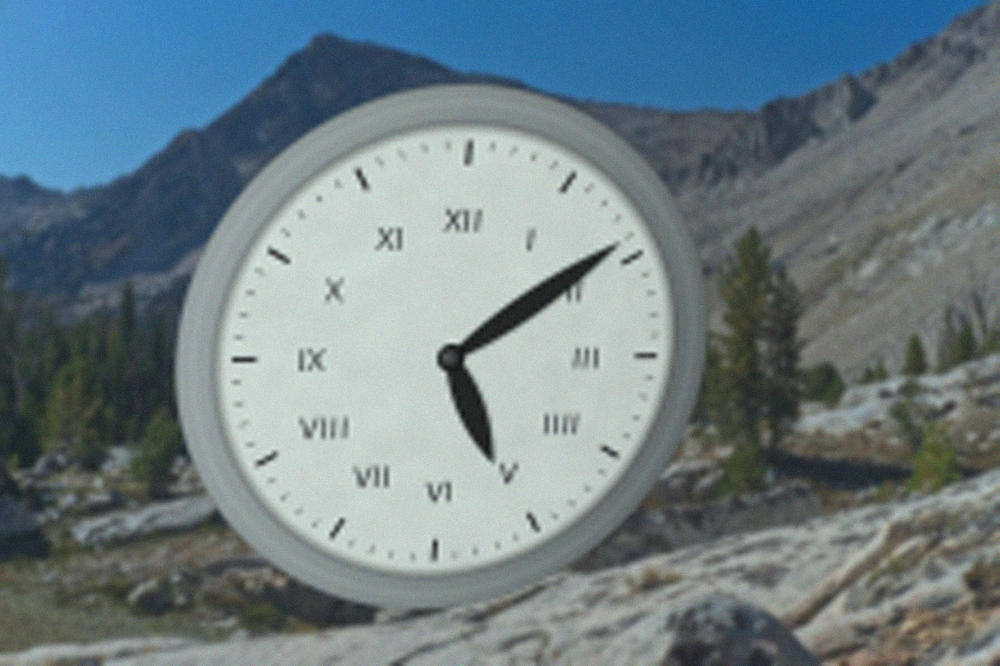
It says 5.09
